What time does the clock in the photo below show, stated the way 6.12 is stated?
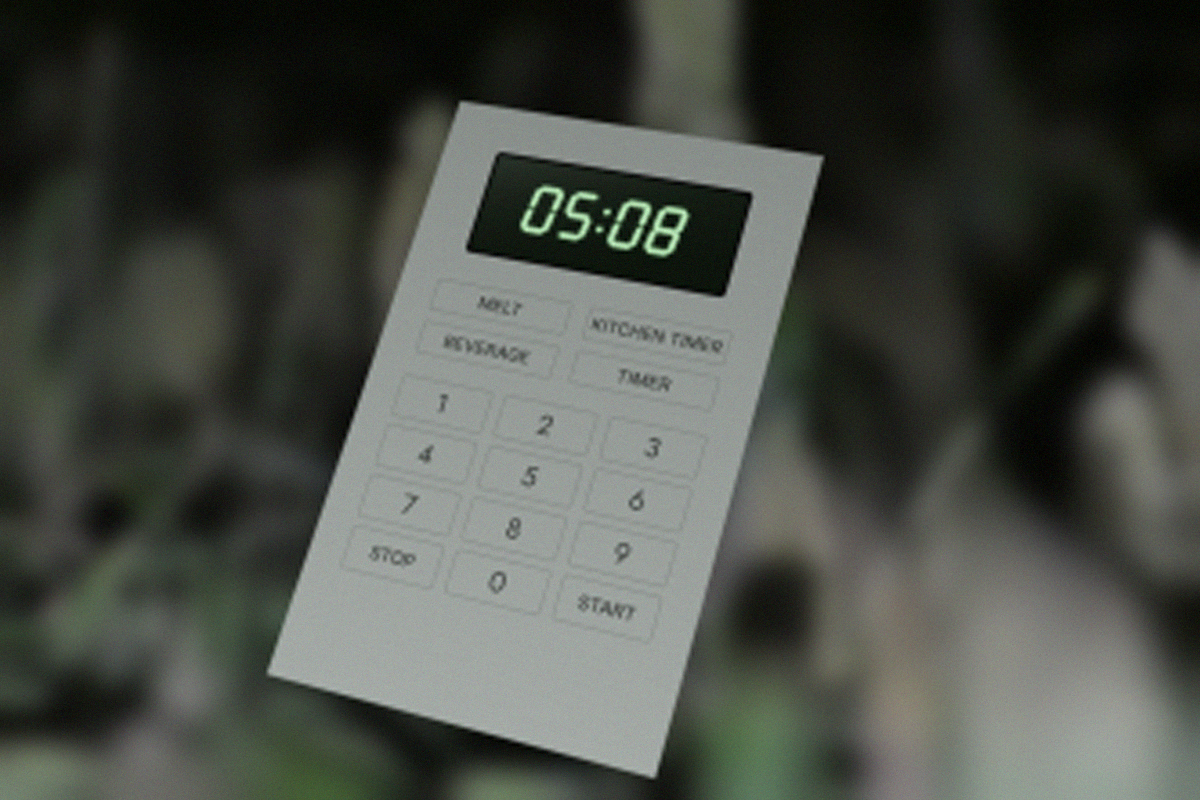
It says 5.08
